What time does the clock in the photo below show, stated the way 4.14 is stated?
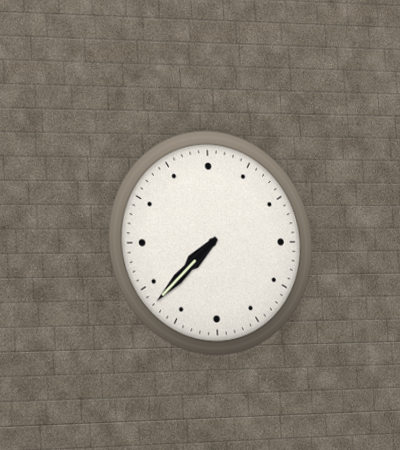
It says 7.38
